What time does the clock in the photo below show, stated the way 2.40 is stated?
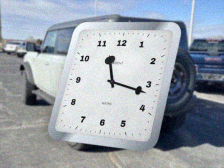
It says 11.17
